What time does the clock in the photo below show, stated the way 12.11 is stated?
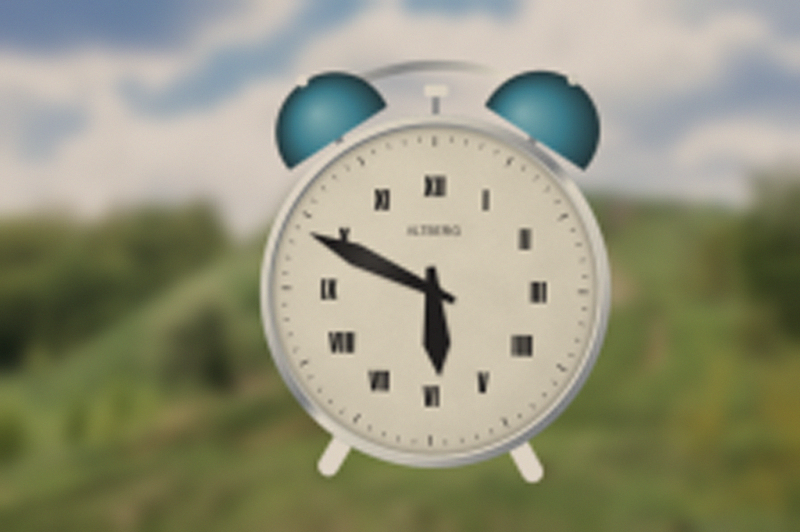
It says 5.49
